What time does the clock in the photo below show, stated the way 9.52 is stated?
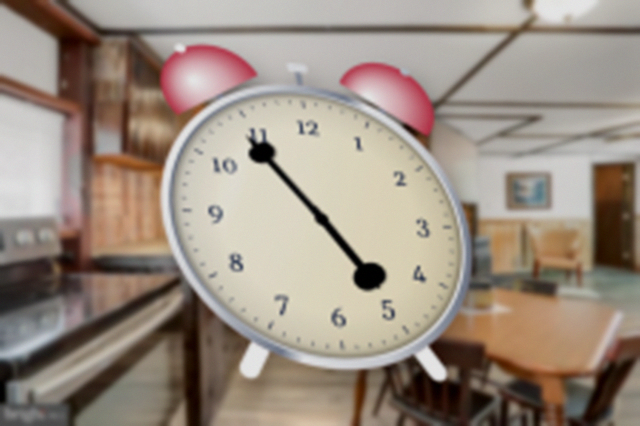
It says 4.54
